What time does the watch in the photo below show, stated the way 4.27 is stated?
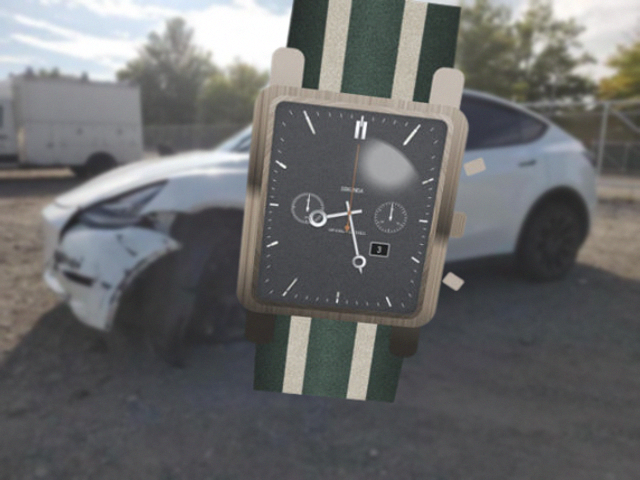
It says 8.27
